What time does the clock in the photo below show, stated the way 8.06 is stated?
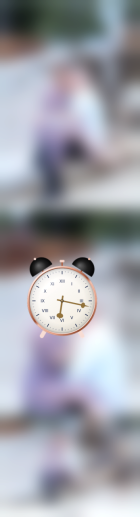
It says 6.17
